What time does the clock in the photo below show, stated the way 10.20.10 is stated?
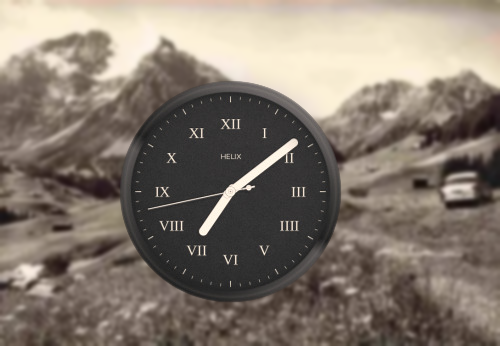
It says 7.08.43
